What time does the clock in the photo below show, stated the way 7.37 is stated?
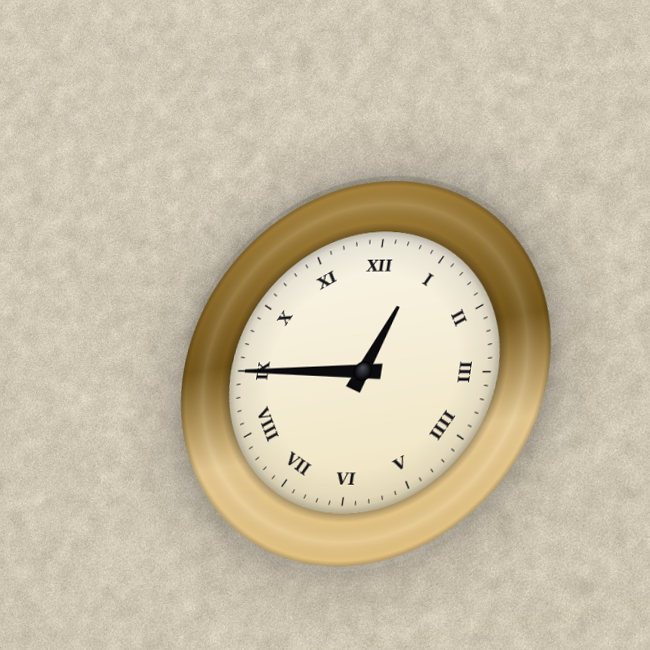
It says 12.45
